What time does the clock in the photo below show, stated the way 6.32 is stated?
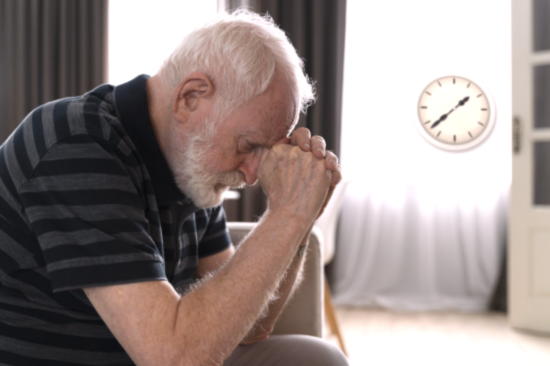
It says 1.38
